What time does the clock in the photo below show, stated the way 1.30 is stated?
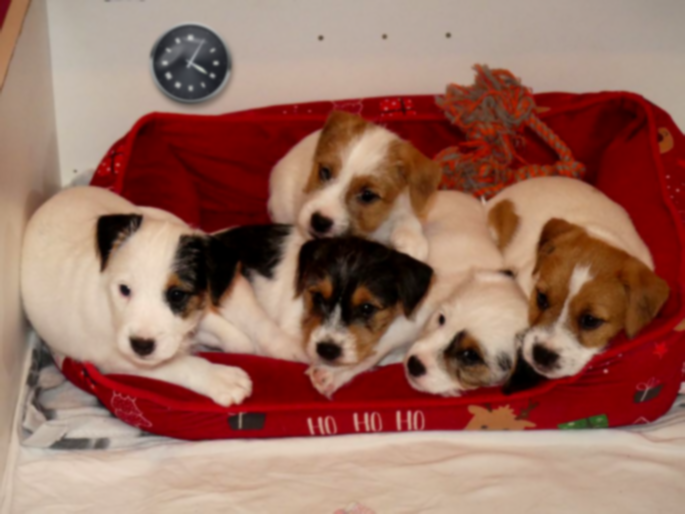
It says 4.05
